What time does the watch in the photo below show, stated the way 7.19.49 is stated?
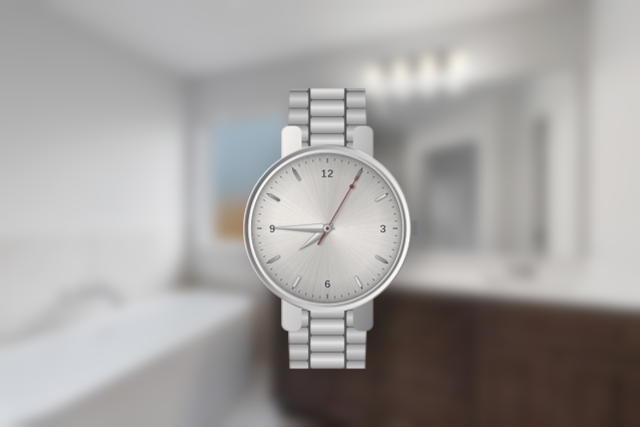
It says 7.45.05
